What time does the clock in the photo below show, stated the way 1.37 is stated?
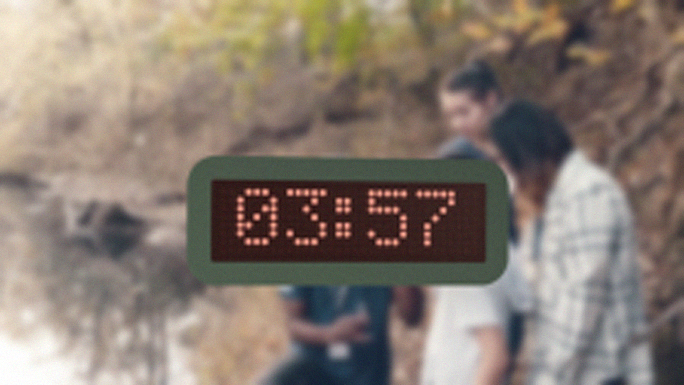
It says 3.57
